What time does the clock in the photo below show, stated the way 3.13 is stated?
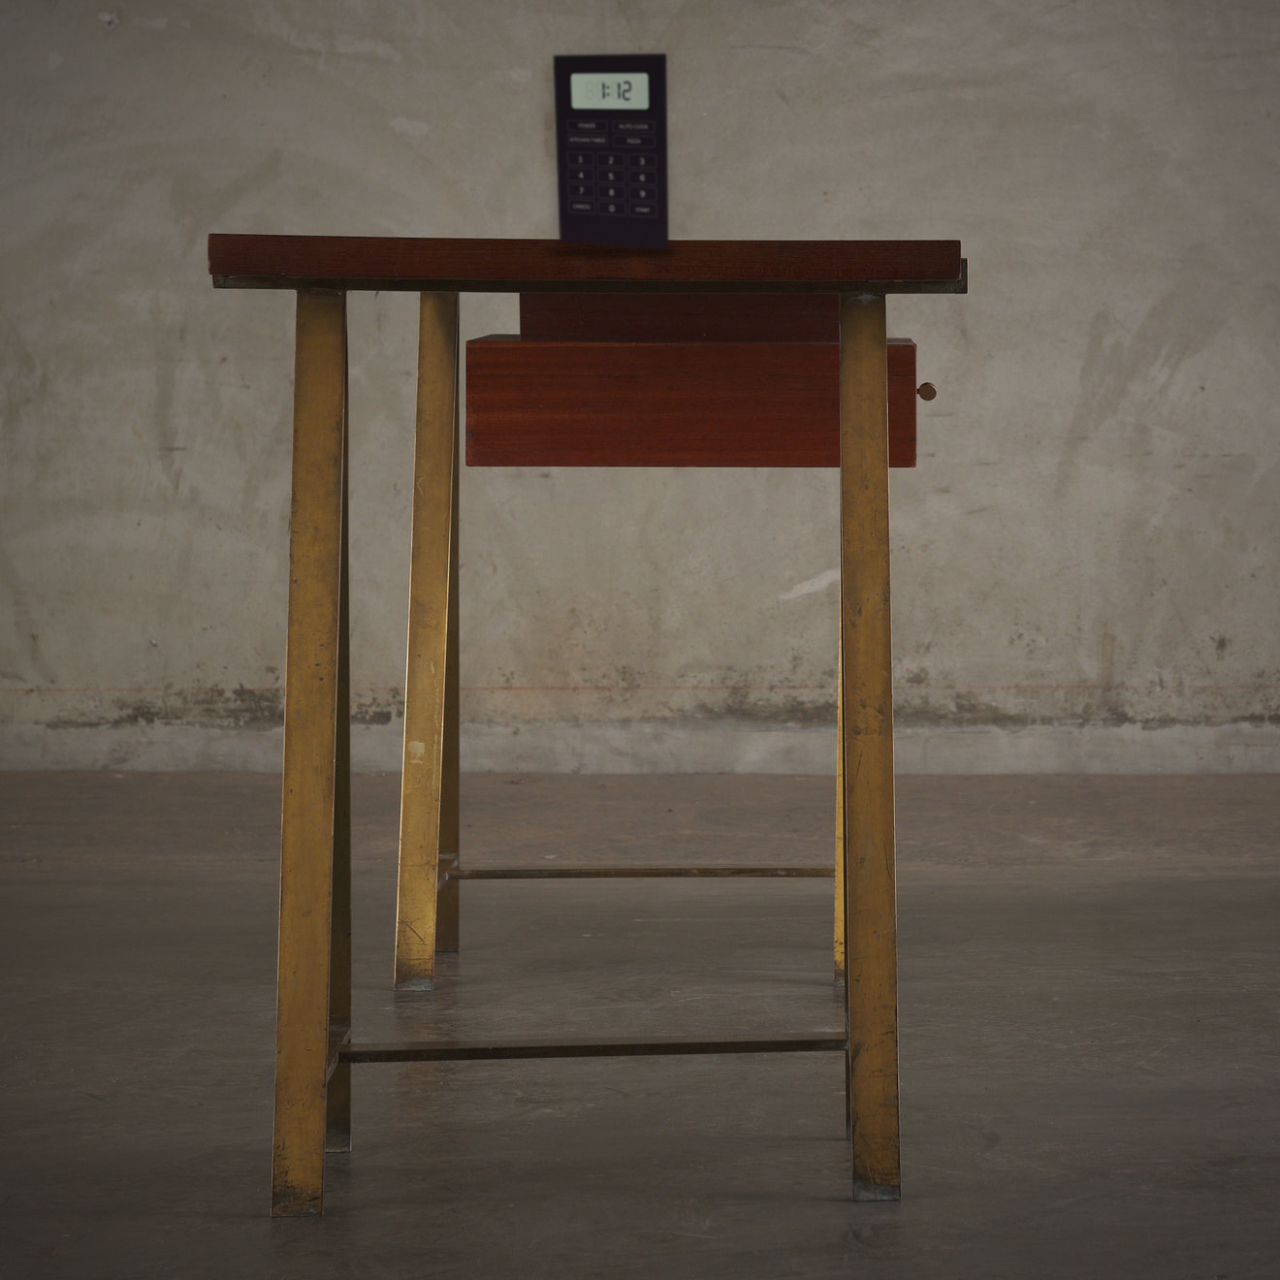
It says 1.12
